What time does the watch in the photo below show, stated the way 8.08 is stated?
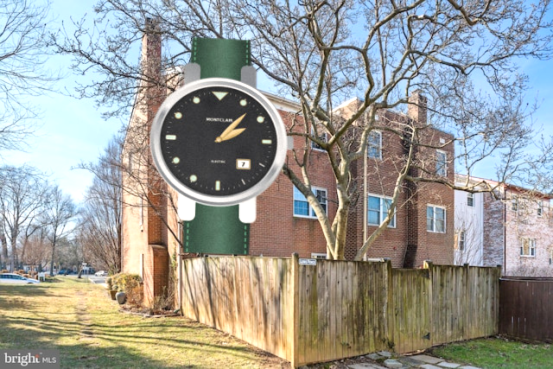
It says 2.07
